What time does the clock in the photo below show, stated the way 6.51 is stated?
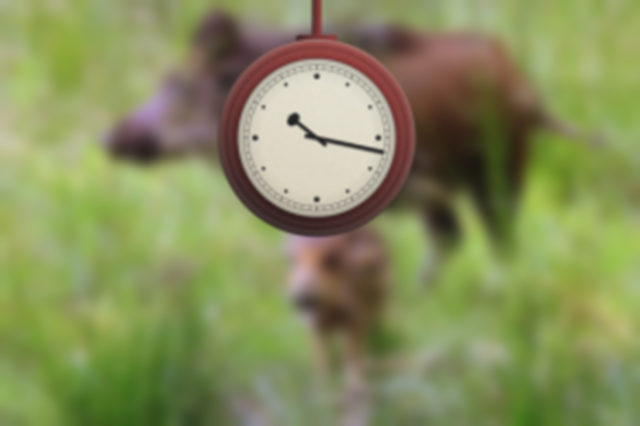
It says 10.17
